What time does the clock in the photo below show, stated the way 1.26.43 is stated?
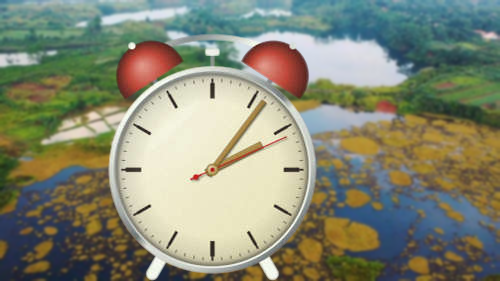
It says 2.06.11
